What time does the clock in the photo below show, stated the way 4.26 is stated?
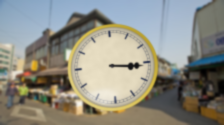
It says 3.16
